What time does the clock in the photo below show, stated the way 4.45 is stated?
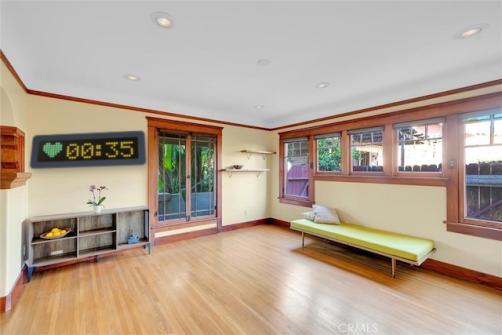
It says 0.35
